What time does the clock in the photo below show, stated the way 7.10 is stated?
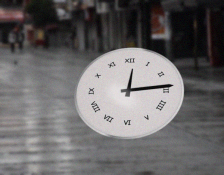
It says 12.14
